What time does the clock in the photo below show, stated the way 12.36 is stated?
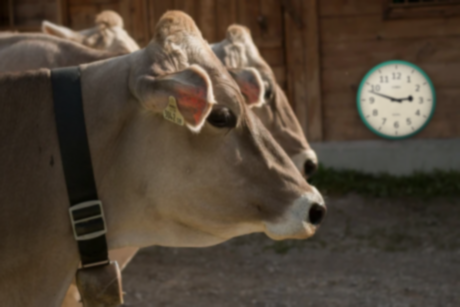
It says 2.48
